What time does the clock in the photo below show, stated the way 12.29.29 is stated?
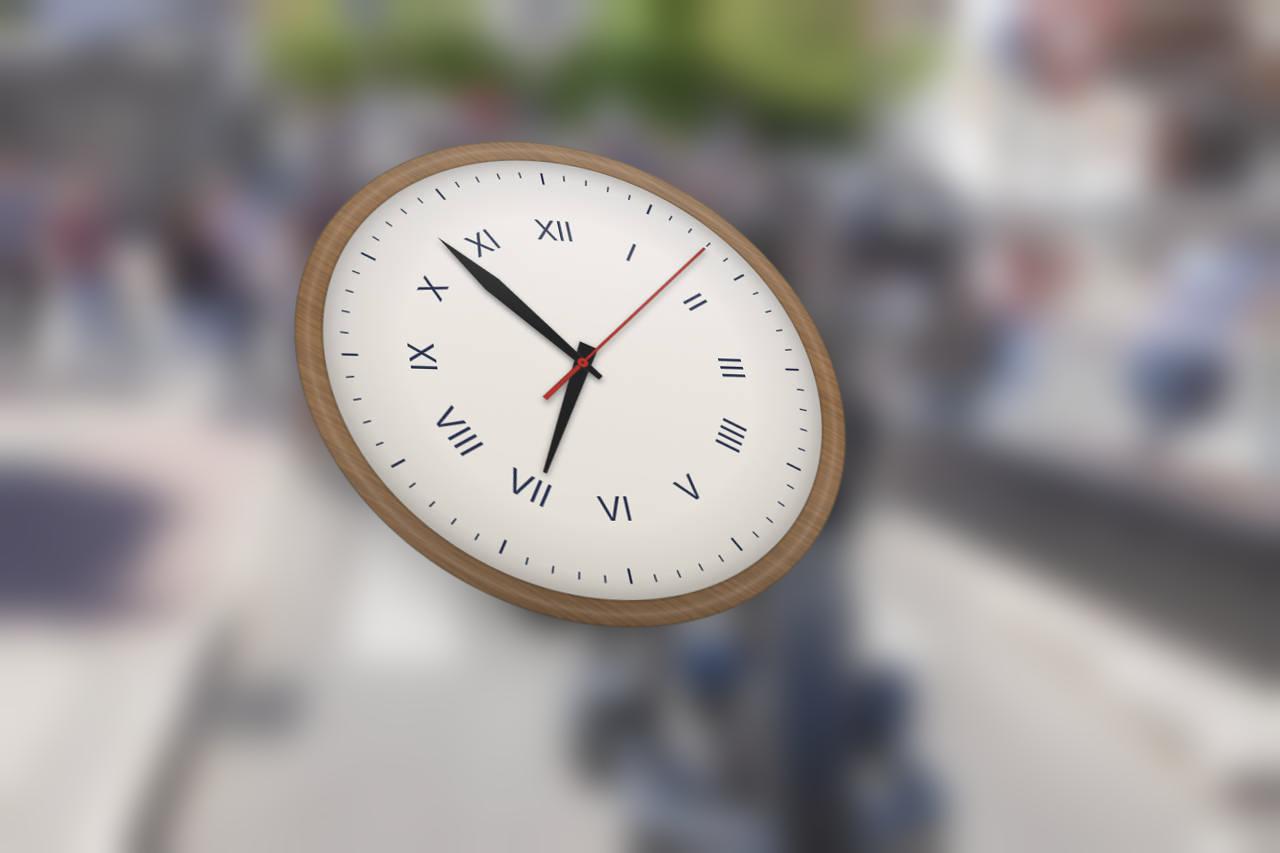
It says 6.53.08
